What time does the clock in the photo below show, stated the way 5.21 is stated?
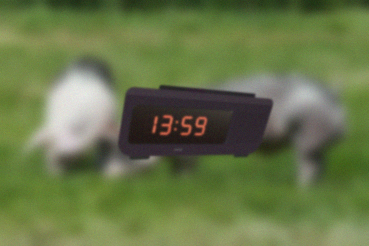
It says 13.59
